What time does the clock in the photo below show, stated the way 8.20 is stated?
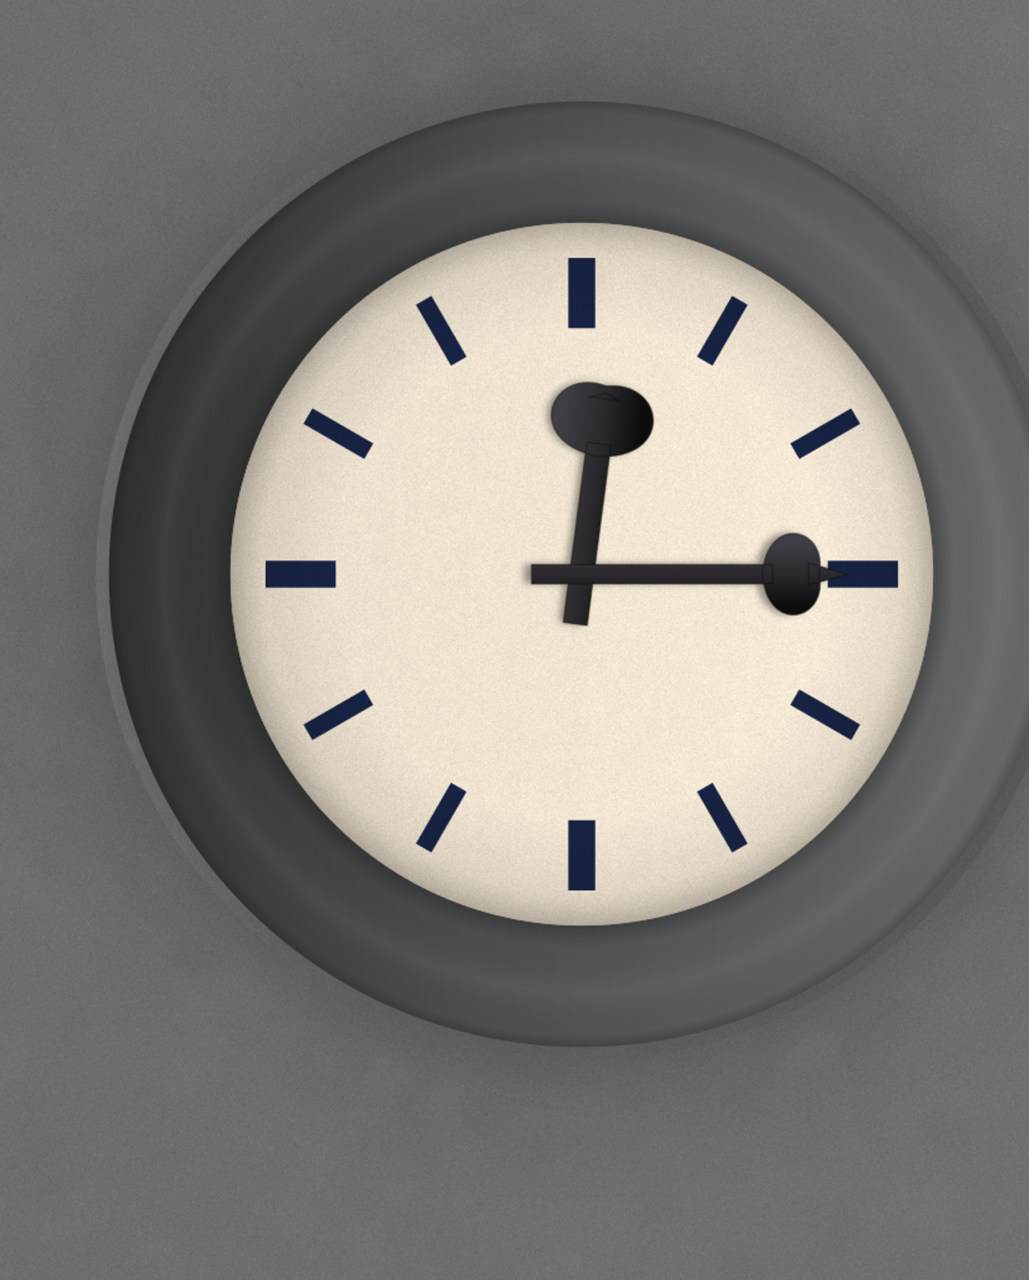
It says 12.15
